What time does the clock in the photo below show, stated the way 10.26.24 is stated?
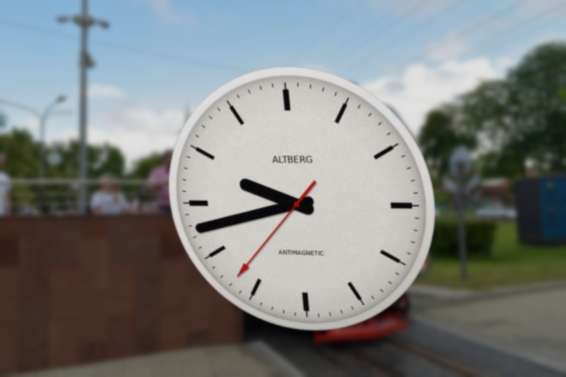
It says 9.42.37
